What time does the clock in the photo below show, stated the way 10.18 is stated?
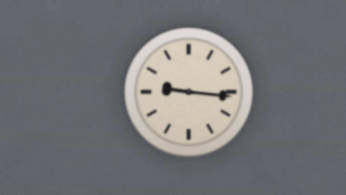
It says 9.16
